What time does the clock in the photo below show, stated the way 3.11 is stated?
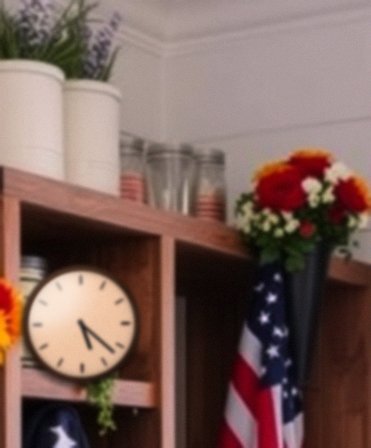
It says 5.22
